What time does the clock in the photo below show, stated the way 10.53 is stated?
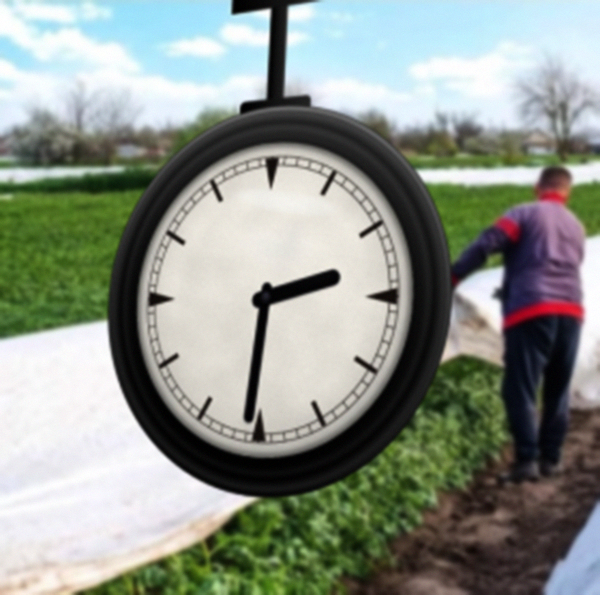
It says 2.31
